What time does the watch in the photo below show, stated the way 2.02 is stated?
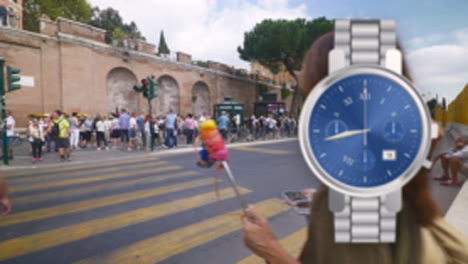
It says 8.43
